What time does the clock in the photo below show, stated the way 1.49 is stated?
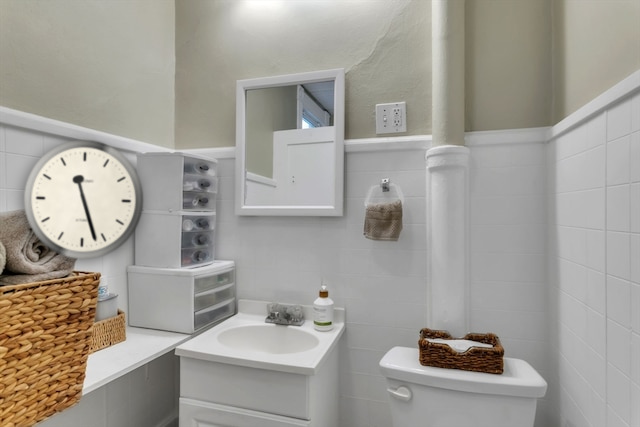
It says 11.27
